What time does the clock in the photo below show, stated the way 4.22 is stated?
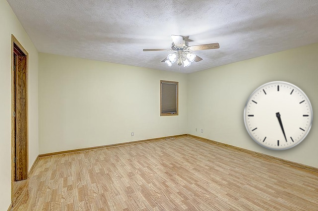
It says 5.27
